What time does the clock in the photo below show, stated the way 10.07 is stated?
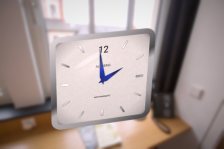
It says 1.59
